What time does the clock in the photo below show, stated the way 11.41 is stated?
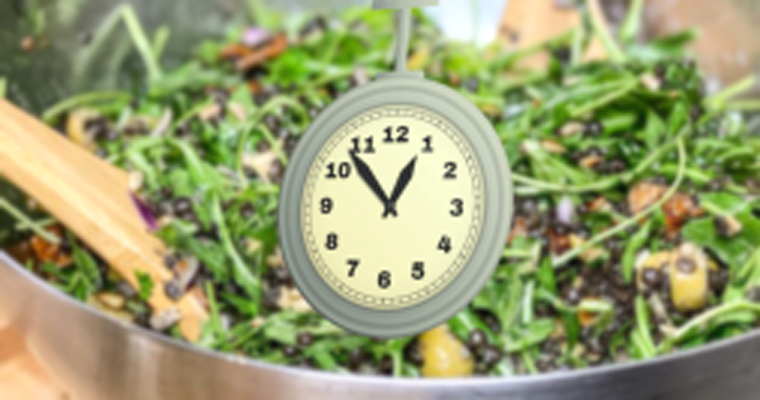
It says 12.53
